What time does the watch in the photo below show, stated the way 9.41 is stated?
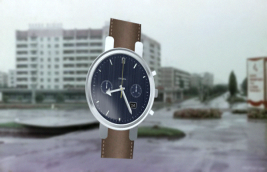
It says 8.25
